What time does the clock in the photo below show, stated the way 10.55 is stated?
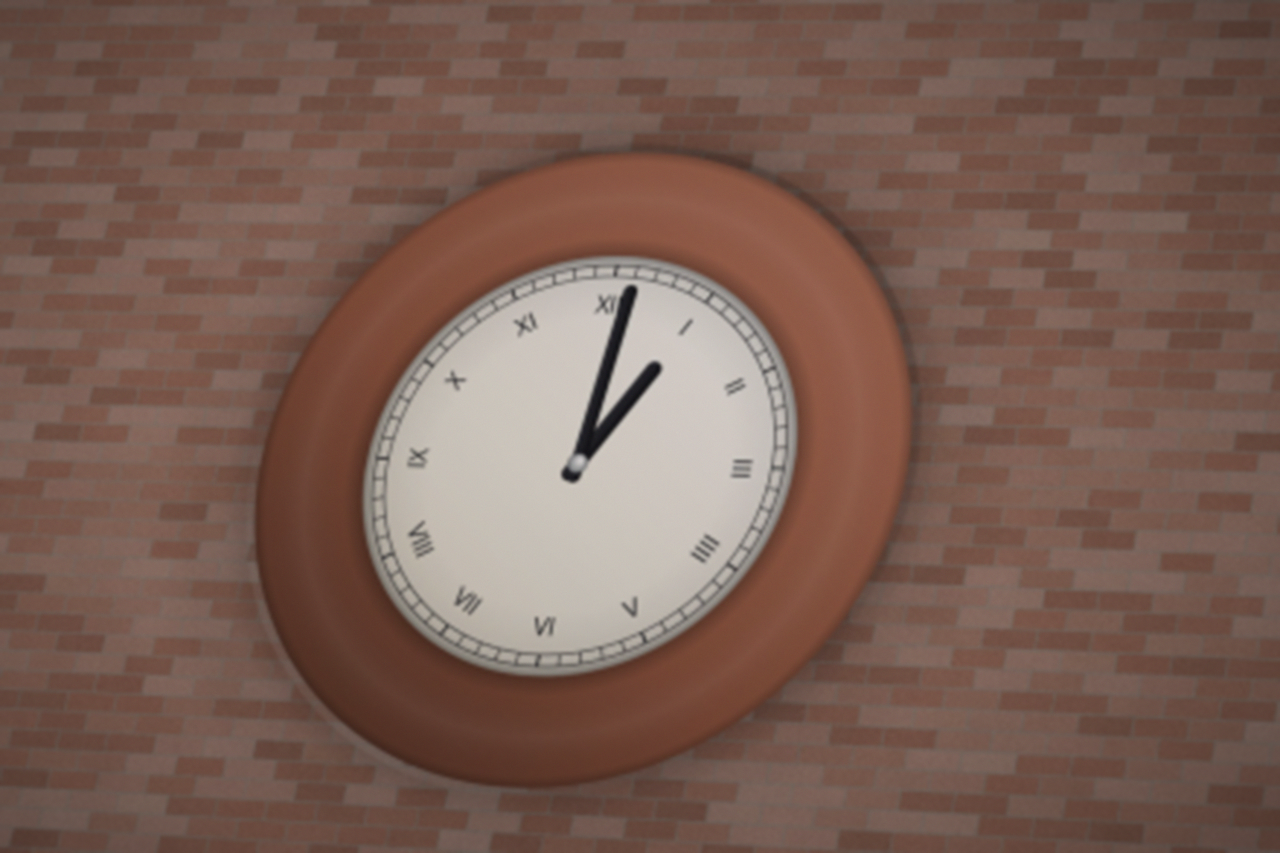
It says 1.01
